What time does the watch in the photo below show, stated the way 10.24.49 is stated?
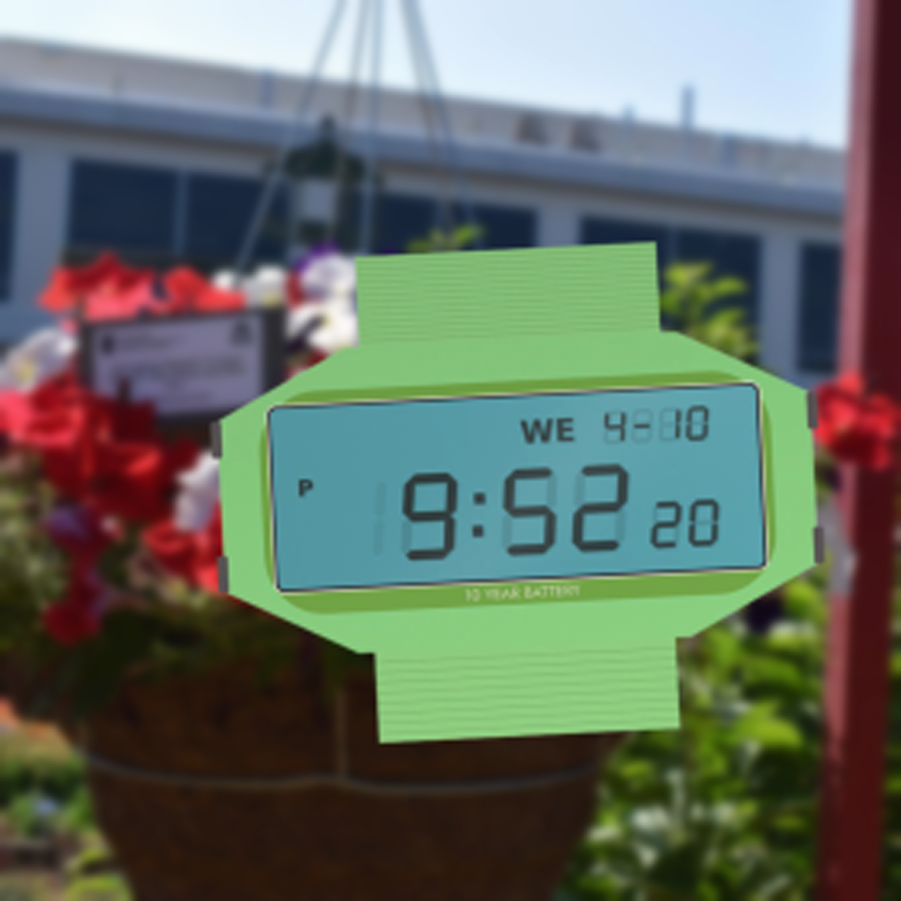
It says 9.52.20
